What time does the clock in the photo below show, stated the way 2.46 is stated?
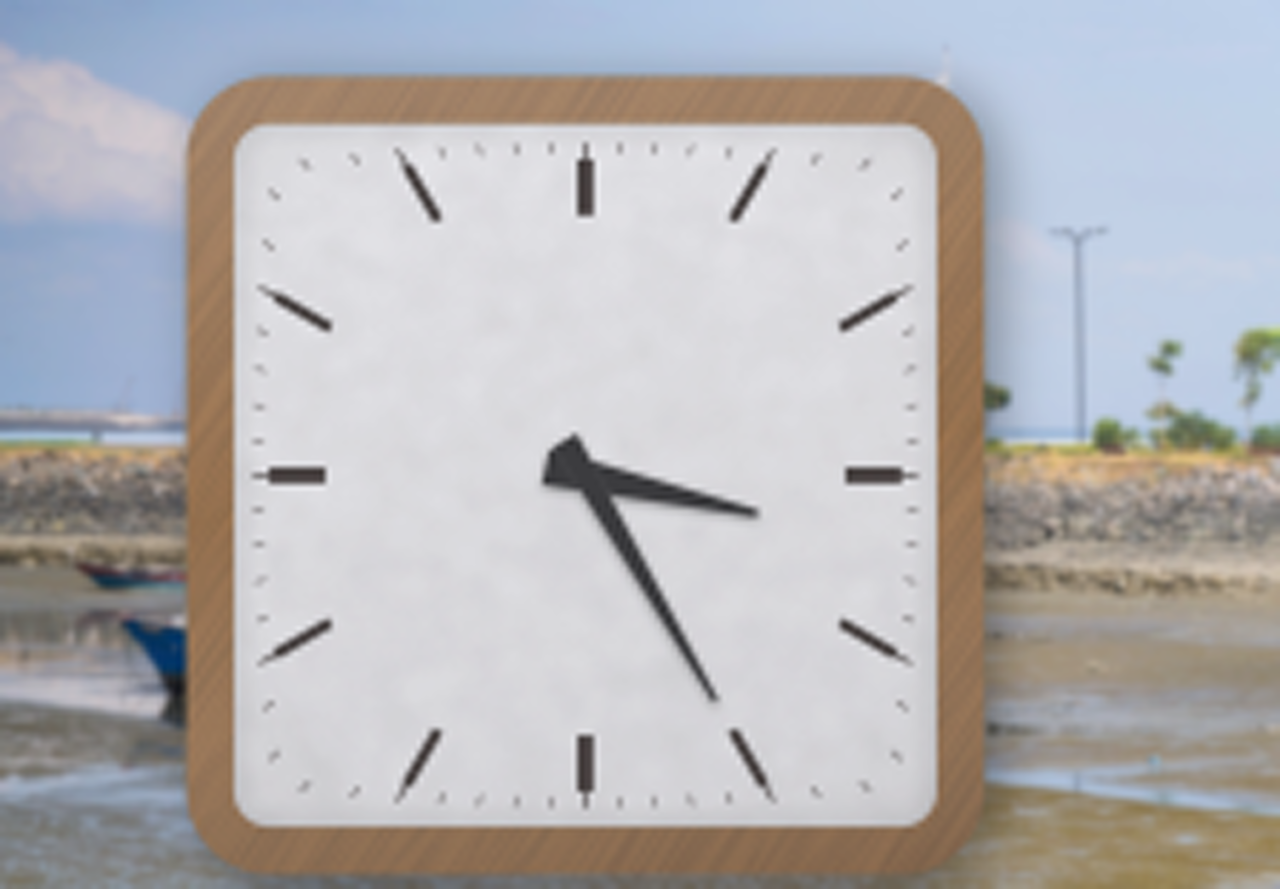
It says 3.25
